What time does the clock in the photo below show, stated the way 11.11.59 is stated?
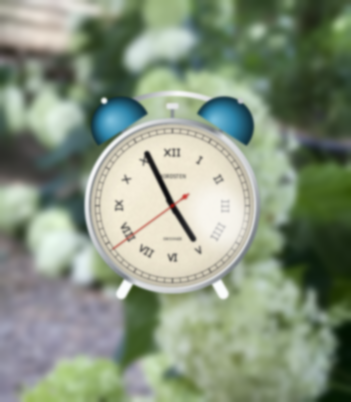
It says 4.55.39
